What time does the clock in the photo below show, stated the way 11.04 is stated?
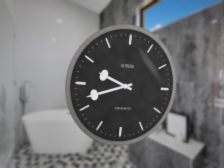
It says 9.42
